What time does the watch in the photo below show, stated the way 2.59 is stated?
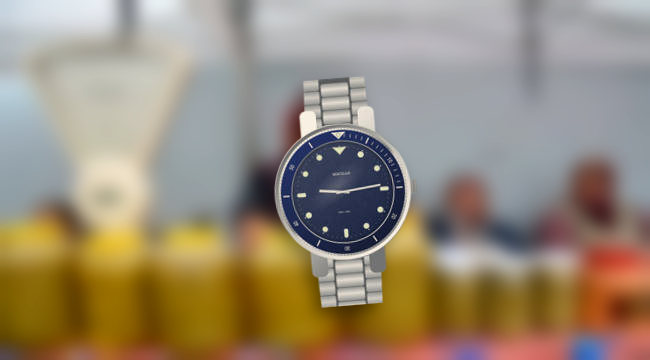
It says 9.14
